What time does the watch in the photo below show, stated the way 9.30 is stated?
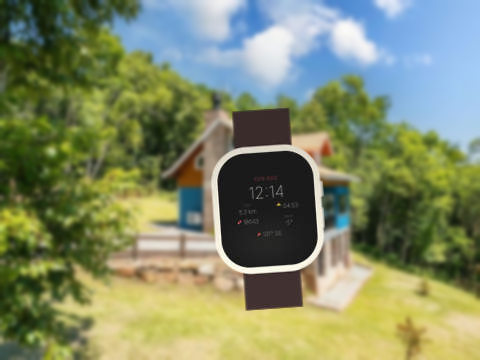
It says 12.14
